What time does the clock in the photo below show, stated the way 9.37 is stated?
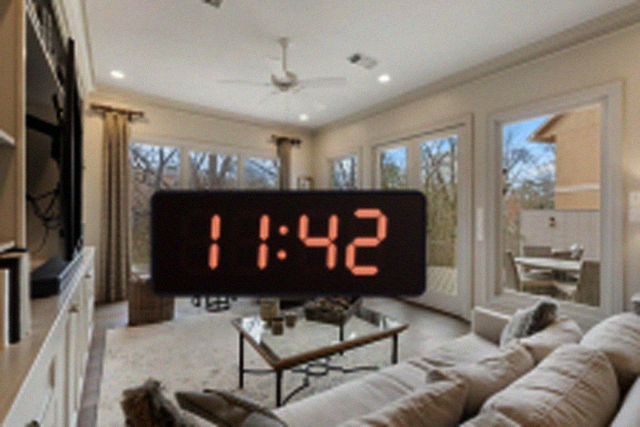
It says 11.42
